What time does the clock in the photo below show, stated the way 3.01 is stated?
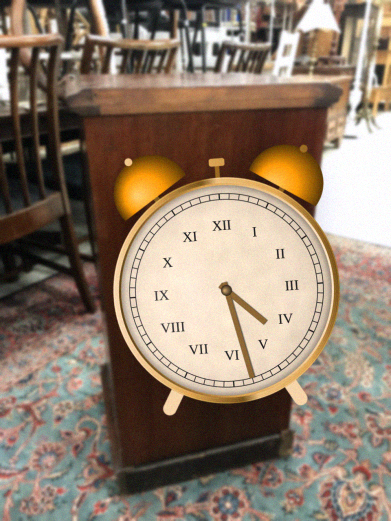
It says 4.28
